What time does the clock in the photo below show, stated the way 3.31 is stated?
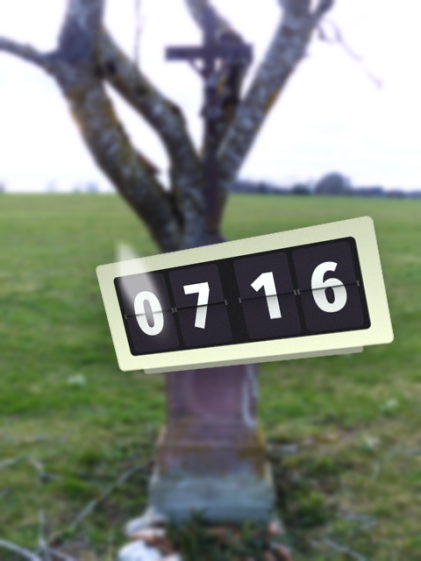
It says 7.16
